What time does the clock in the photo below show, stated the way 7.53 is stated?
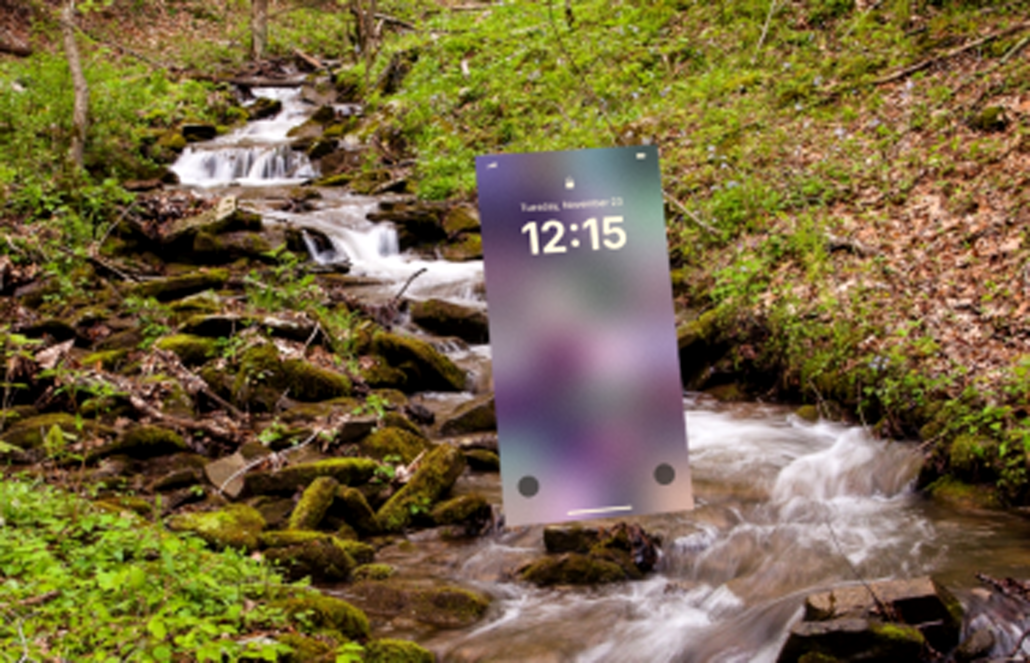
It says 12.15
